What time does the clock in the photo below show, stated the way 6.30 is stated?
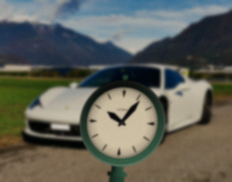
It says 10.06
